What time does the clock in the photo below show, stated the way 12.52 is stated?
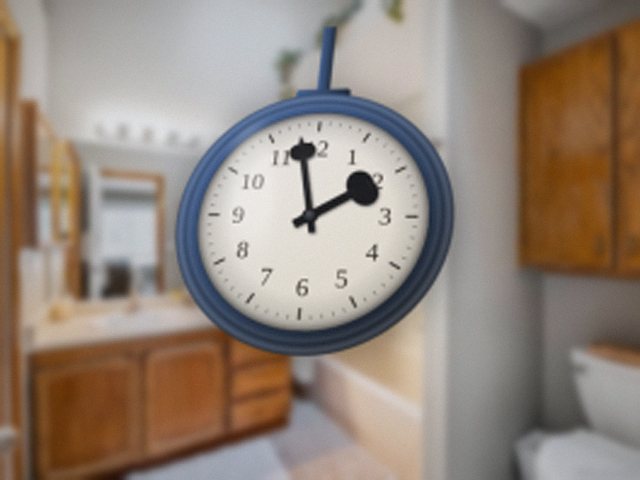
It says 1.58
